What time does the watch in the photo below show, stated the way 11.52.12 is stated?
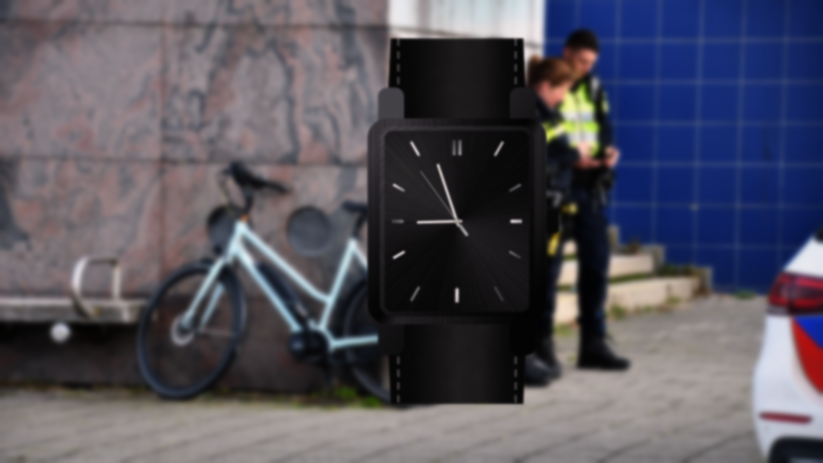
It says 8.56.54
